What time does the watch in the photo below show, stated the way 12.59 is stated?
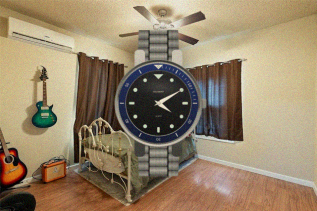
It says 4.10
